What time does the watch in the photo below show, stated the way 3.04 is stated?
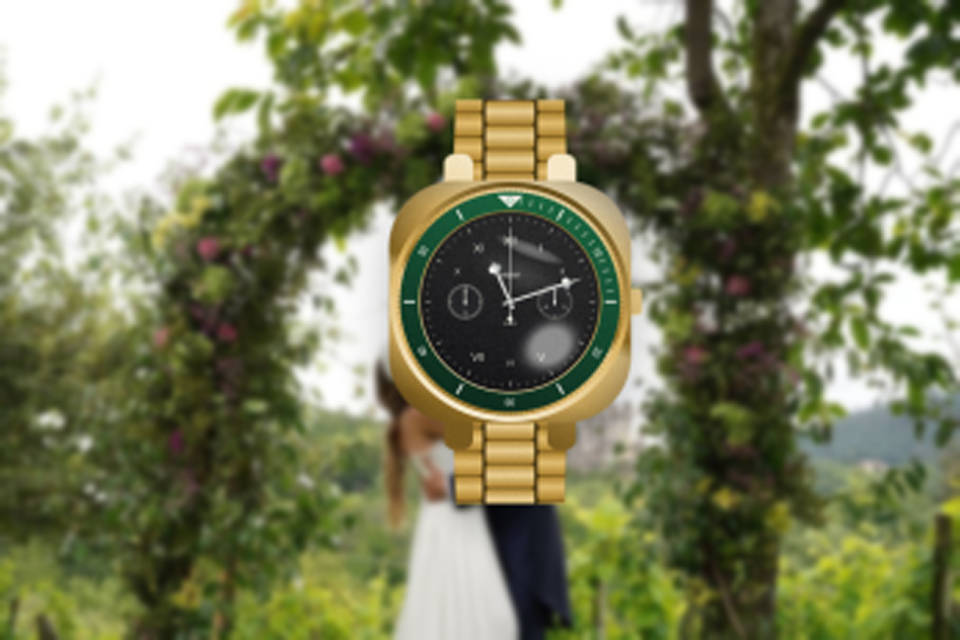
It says 11.12
